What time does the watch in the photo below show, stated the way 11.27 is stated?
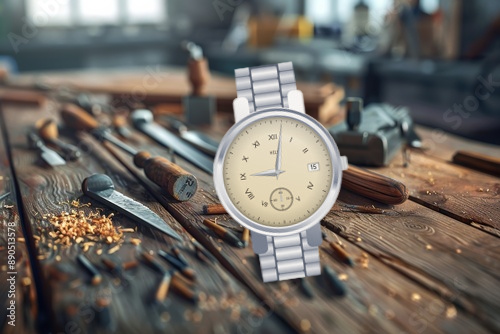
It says 9.02
